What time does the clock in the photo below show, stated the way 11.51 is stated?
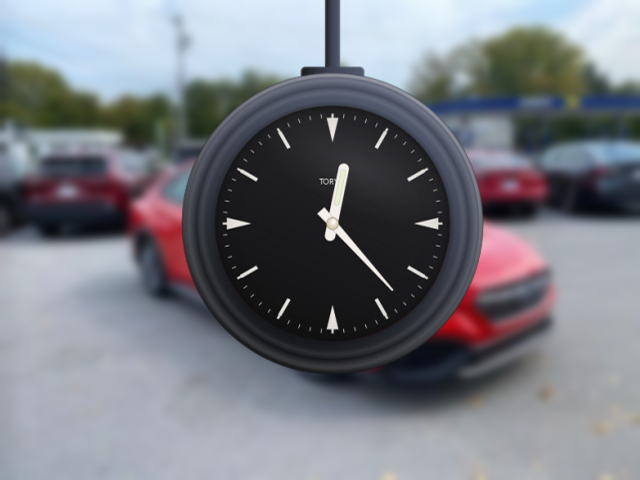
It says 12.23
